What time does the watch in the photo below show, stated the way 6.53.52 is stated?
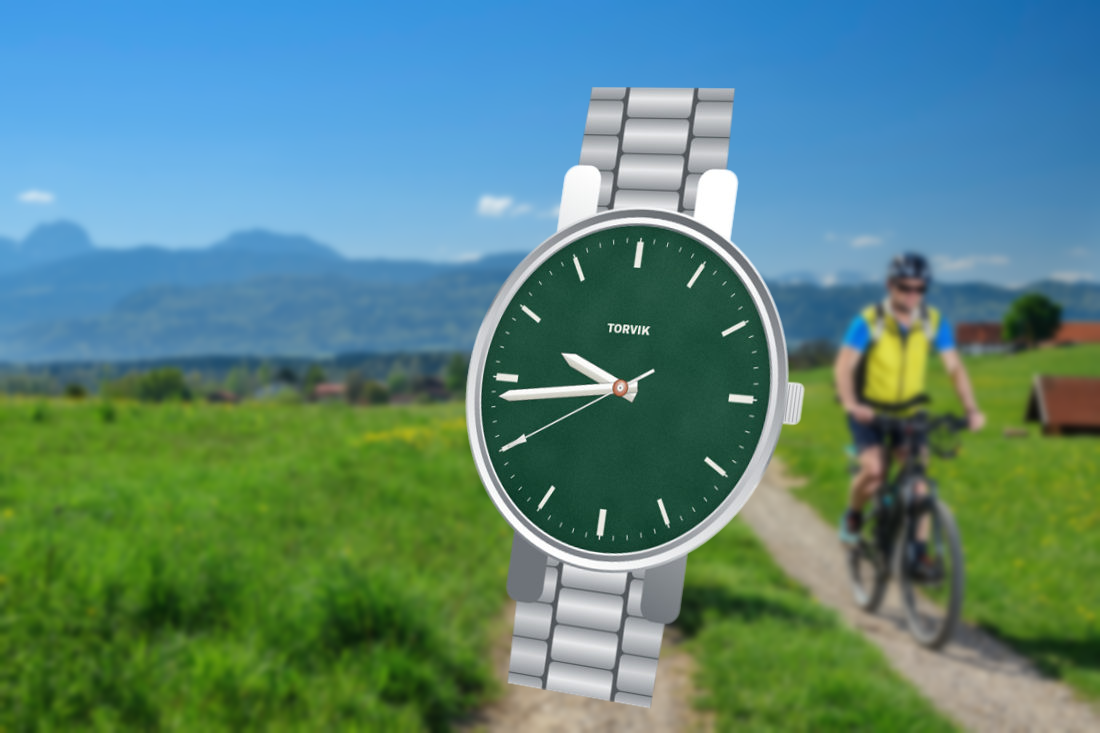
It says 9.43.40
